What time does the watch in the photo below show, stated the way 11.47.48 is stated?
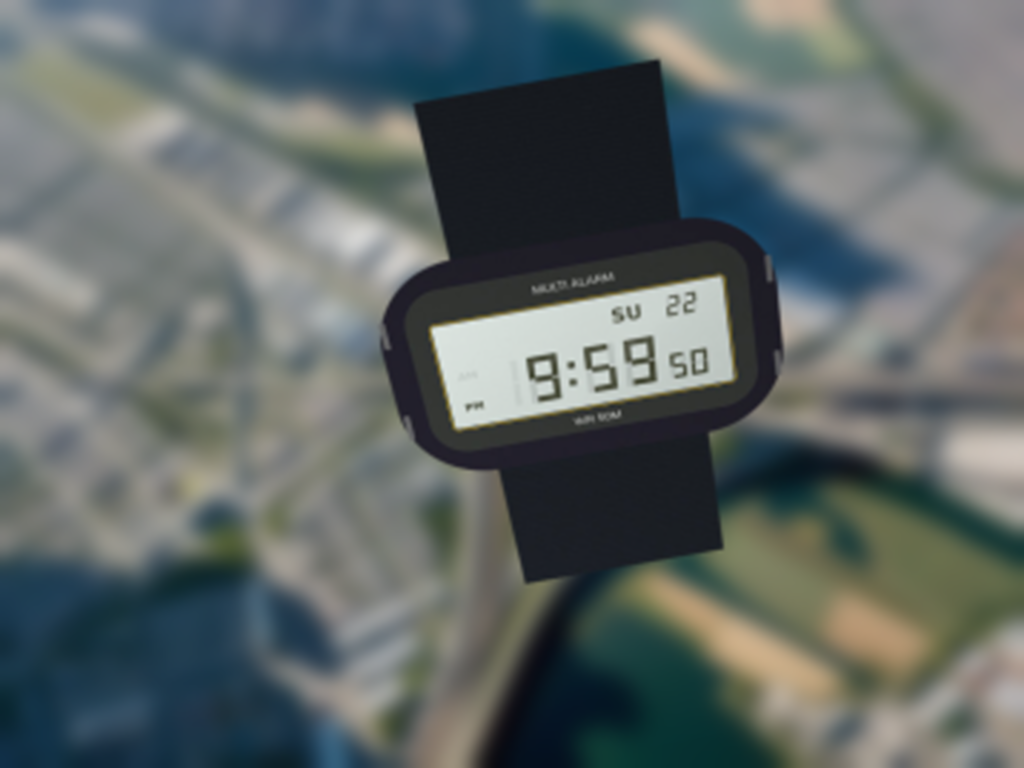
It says 9.59.50
